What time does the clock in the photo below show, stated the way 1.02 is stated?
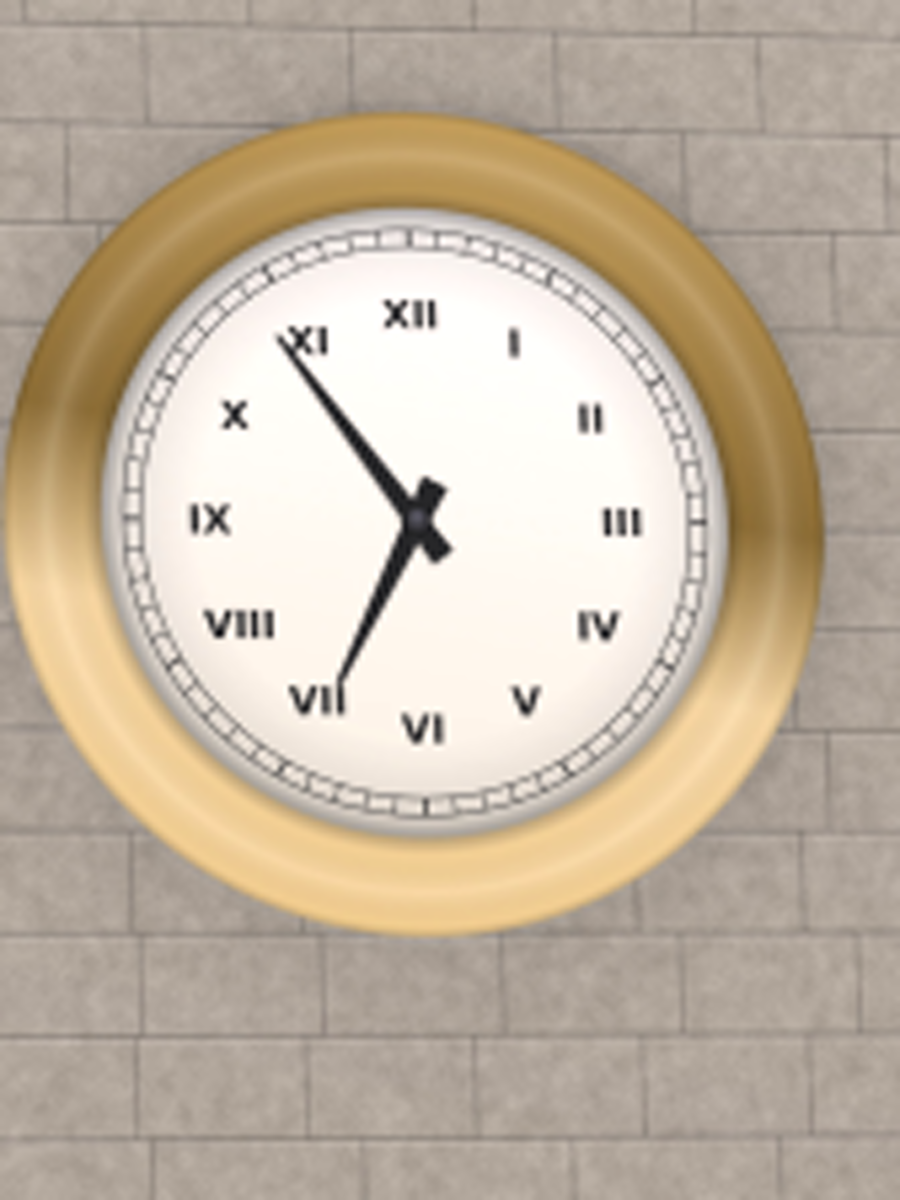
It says 6.54
